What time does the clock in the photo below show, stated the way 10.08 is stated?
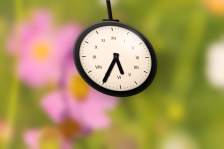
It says 5.35
